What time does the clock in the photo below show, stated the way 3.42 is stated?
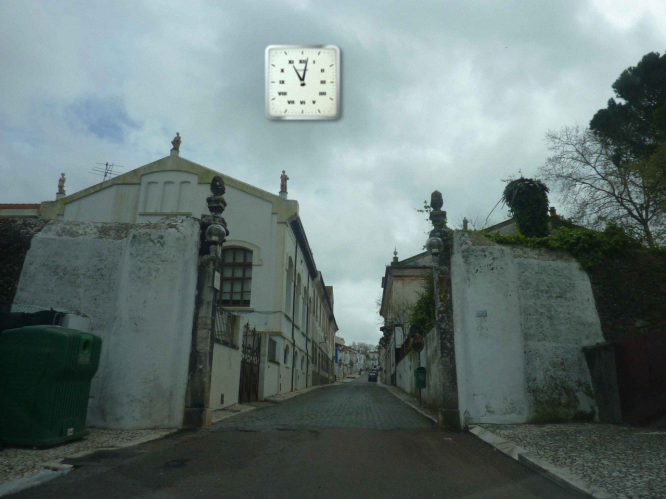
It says 11.02
